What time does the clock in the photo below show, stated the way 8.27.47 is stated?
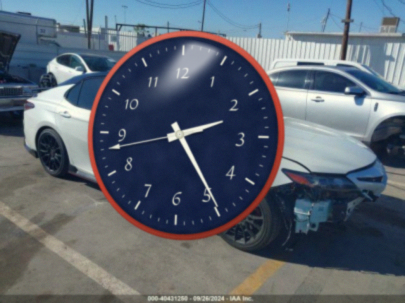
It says 2.24.43
